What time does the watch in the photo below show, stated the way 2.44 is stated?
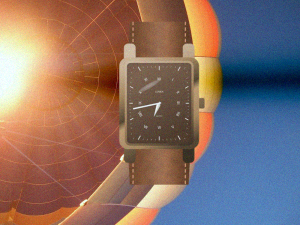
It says 6.43
